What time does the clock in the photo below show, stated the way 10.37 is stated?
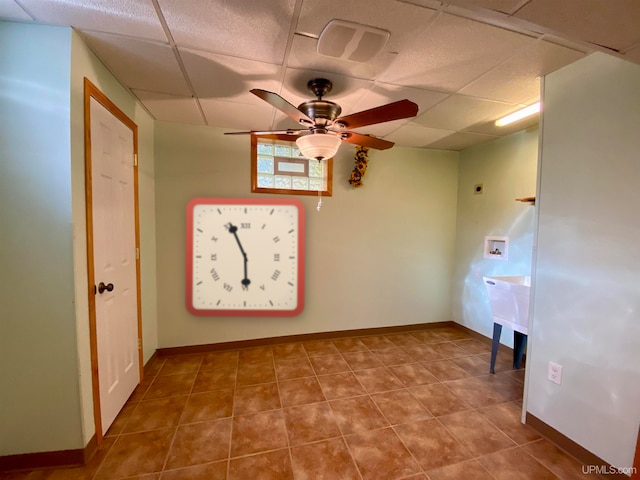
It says 5.56
